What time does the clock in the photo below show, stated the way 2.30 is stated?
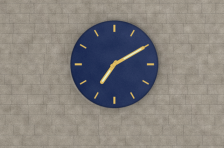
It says 7.10
